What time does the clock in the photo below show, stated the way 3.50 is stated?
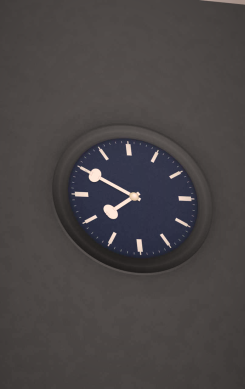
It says 7.50
